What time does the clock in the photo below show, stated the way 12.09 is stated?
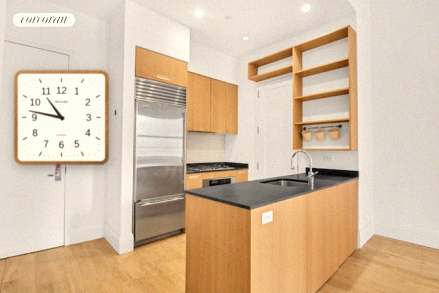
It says 10.47
